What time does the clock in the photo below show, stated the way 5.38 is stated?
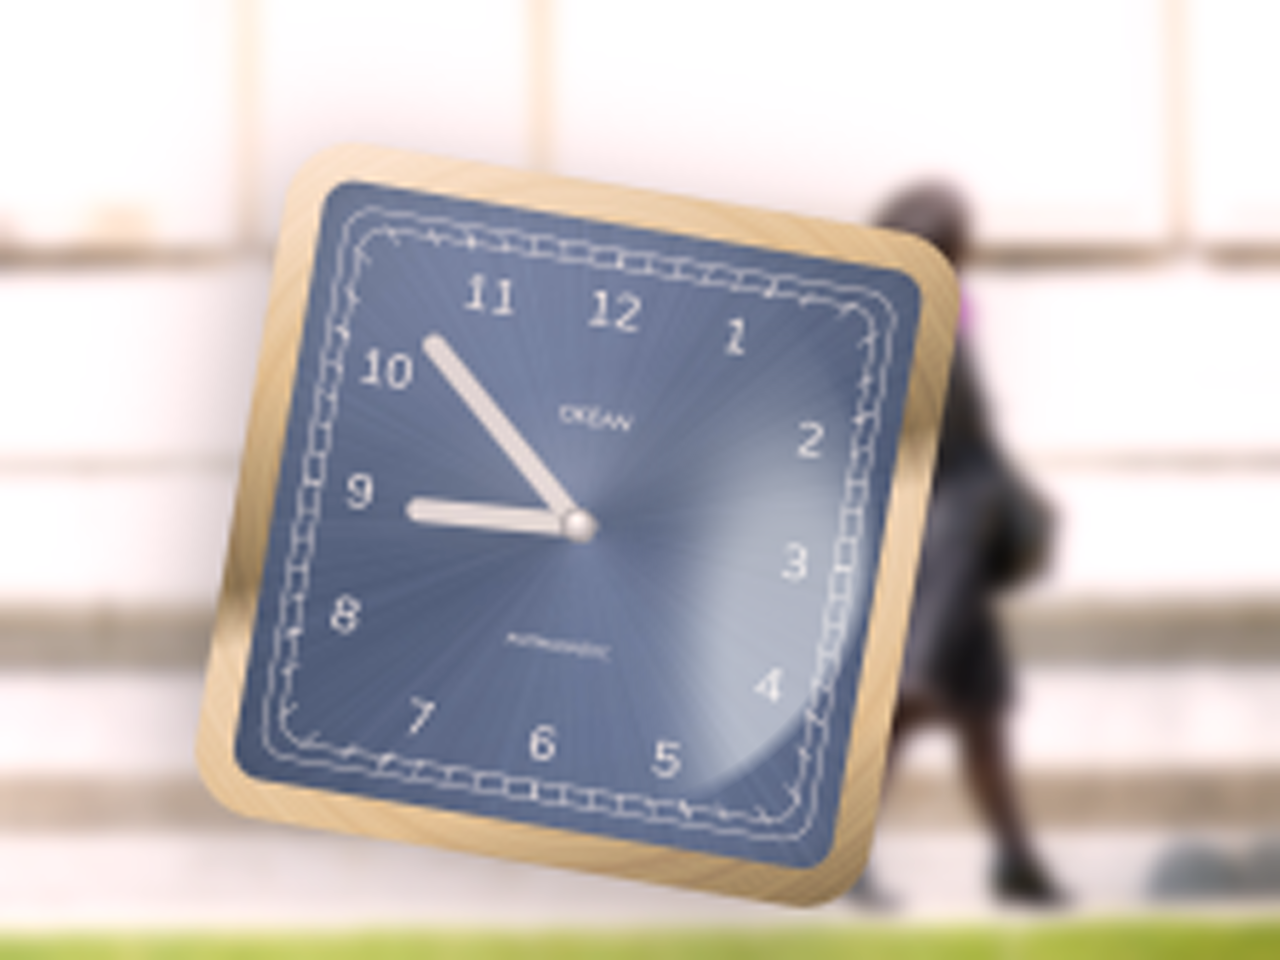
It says 8.52
